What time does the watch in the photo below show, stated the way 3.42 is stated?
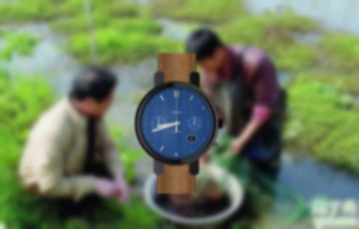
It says 8.42
